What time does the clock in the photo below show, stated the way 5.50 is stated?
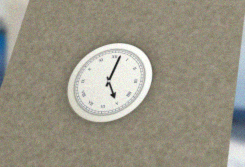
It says 5.02
